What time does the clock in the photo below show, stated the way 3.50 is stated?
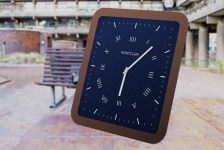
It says 6.07
